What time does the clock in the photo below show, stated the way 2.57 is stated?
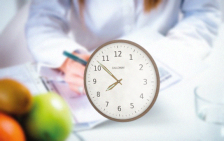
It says 7.52
